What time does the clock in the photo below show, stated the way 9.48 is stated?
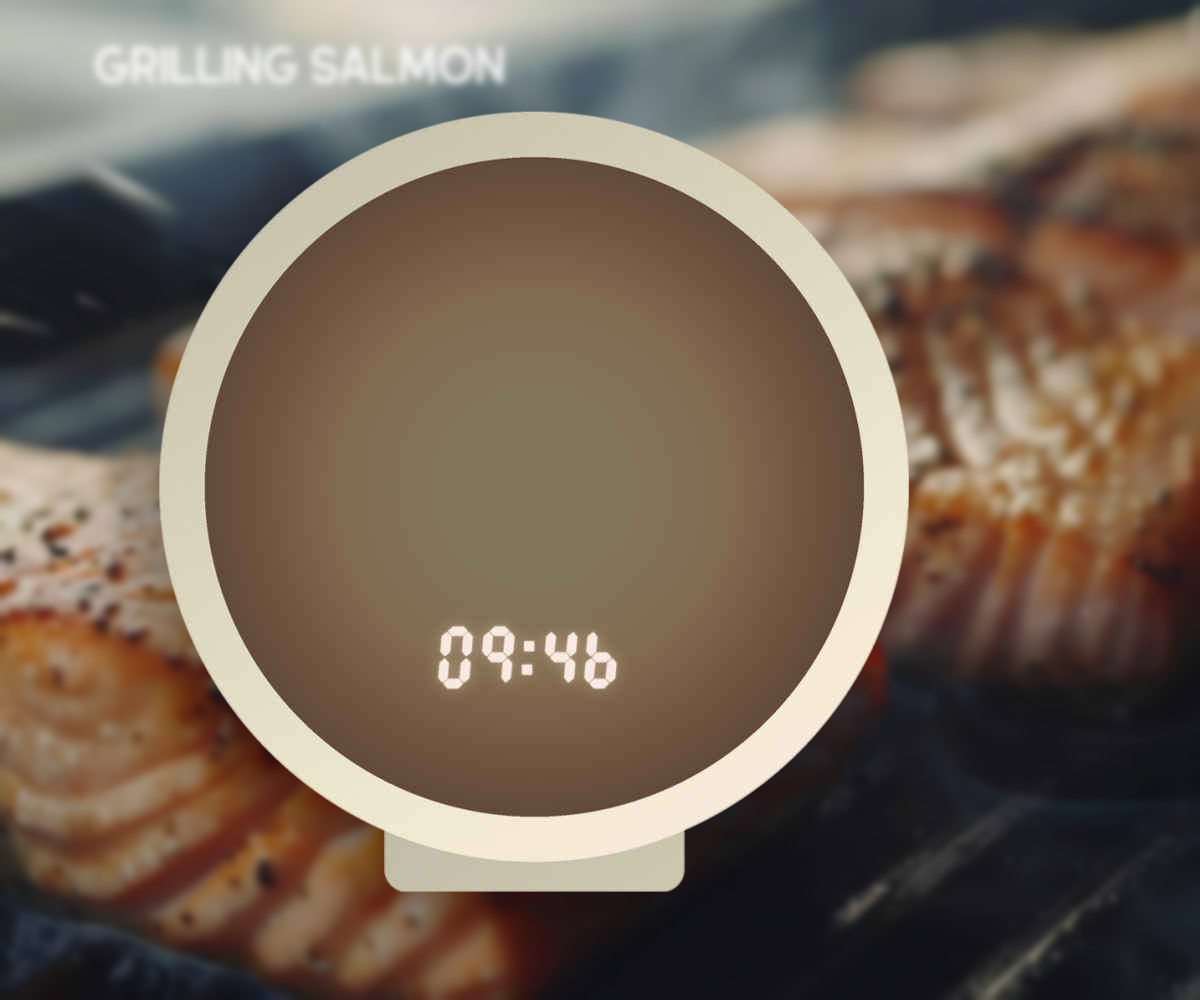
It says 9.46
